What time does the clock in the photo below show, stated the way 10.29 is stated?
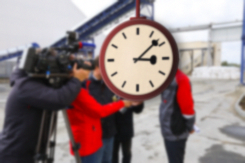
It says 3.08
